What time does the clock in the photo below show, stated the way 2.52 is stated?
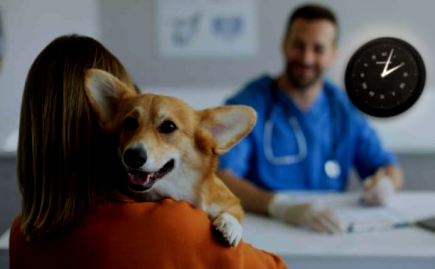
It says 2.03
